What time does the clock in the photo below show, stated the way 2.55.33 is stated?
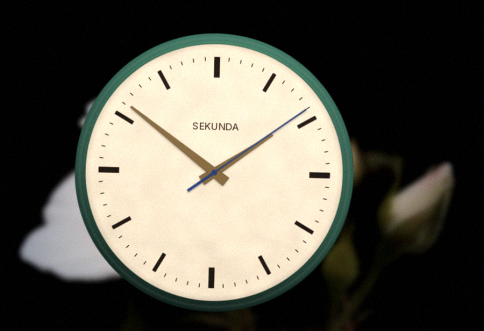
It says 1.51.09
